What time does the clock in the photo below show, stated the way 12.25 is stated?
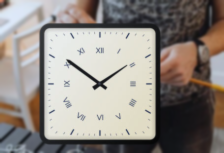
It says 1.51
